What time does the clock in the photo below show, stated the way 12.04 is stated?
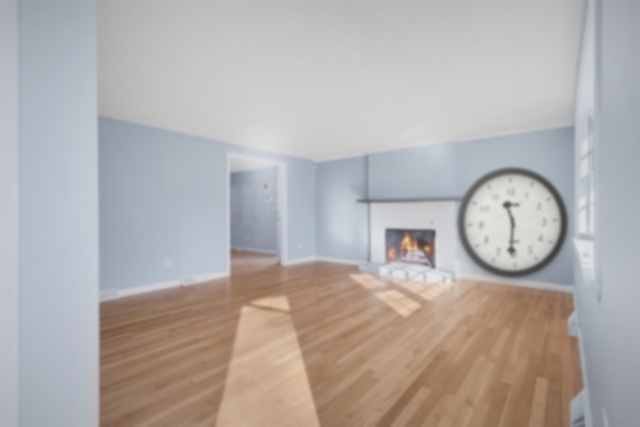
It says 11.31
